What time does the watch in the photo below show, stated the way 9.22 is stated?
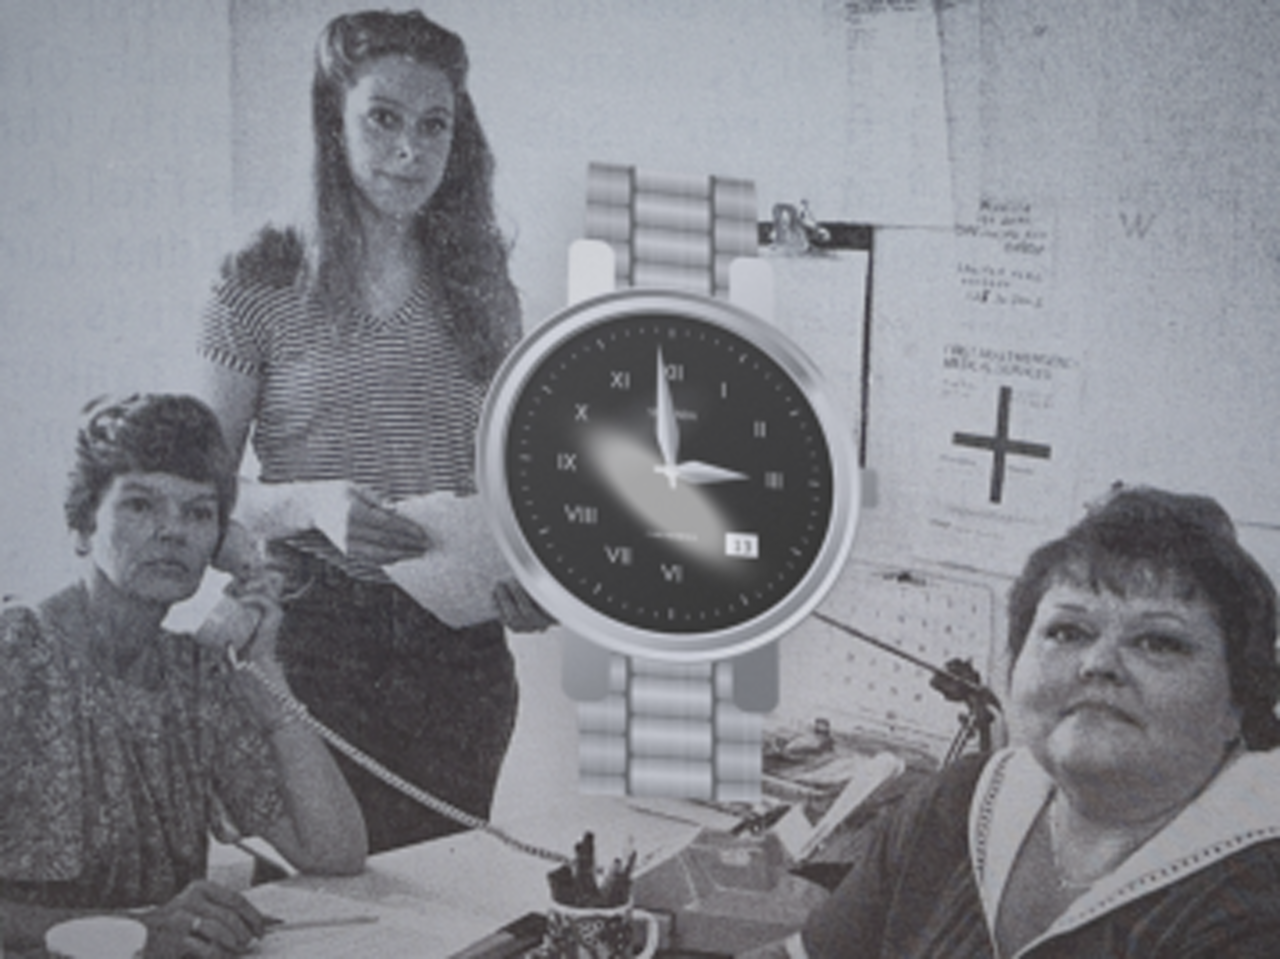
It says 2.59
